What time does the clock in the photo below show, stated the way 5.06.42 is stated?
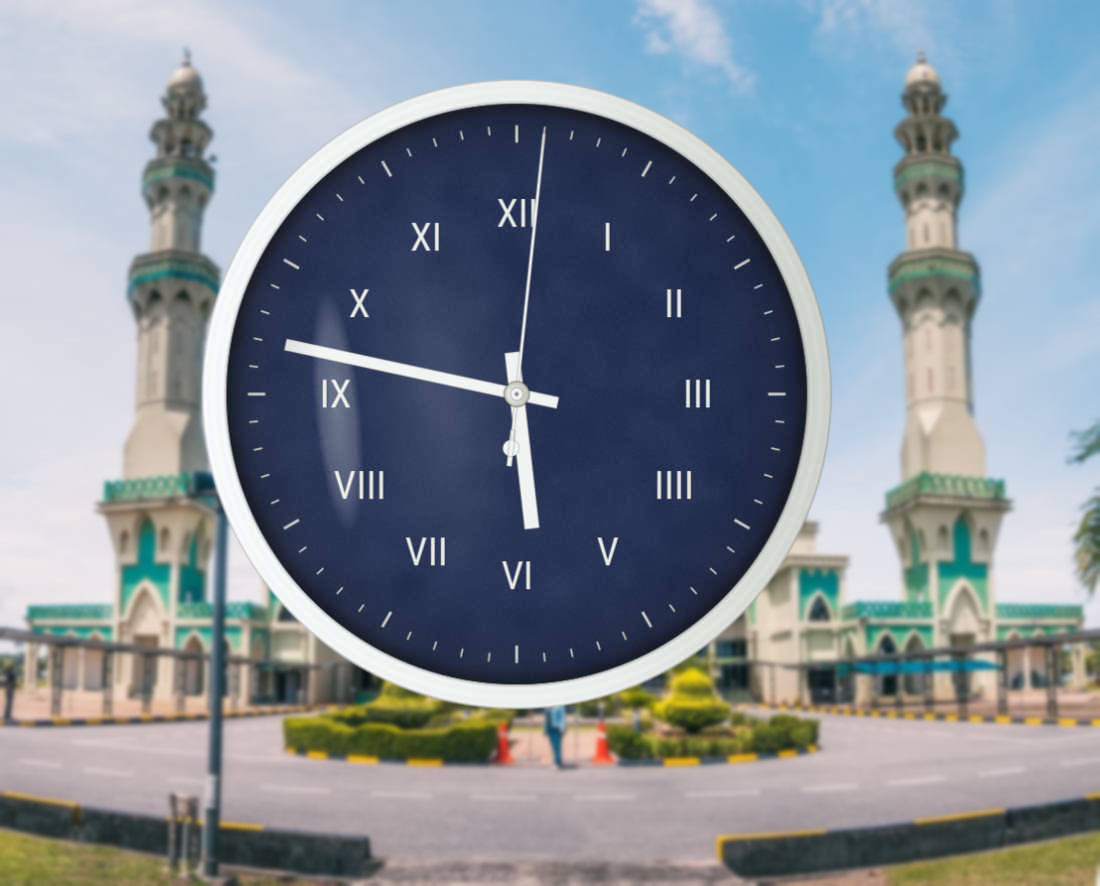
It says 5.47.01
